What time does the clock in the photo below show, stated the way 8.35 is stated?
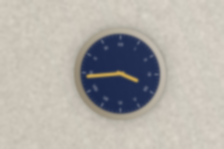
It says 3.44
